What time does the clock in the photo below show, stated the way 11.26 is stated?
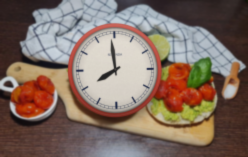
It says 7.59
